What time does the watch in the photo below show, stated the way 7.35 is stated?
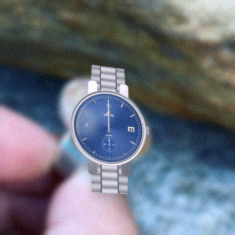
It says 12.00
